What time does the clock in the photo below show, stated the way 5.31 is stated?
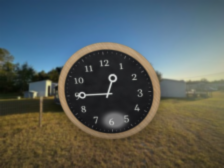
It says 12.45
